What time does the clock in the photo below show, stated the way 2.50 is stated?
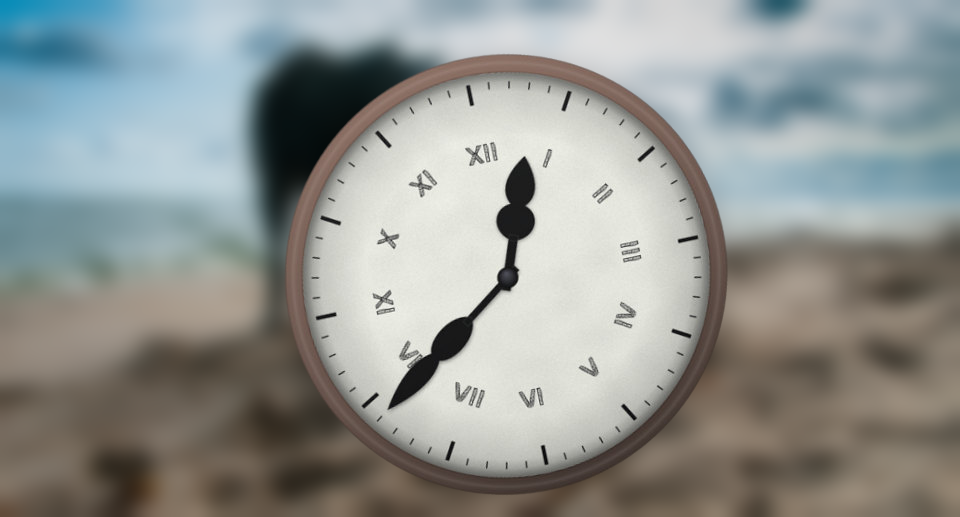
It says 12.39
